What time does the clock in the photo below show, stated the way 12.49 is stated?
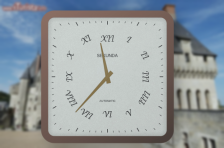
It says 11.37
